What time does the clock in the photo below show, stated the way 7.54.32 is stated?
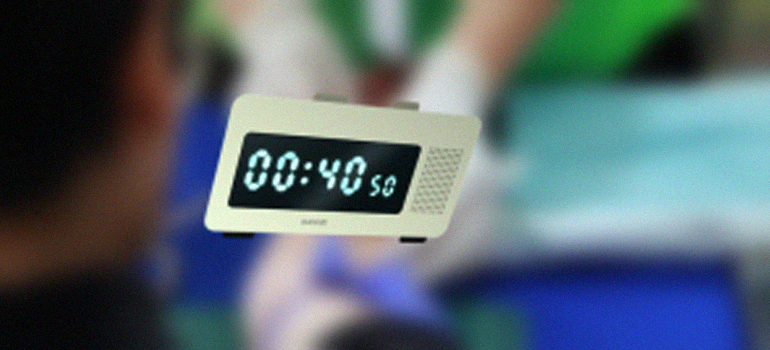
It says 0.40.50
